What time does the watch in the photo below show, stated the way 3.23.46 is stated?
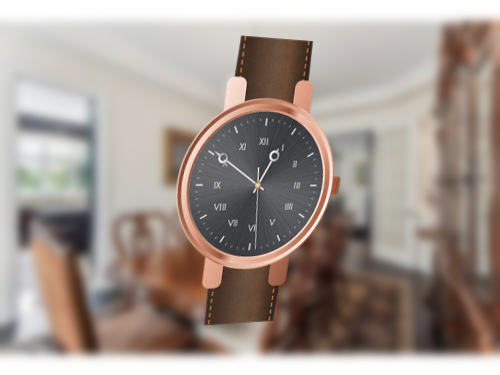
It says 12.50.29
